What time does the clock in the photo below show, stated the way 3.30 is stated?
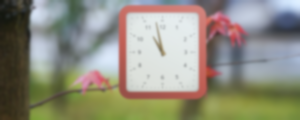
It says 10.58
